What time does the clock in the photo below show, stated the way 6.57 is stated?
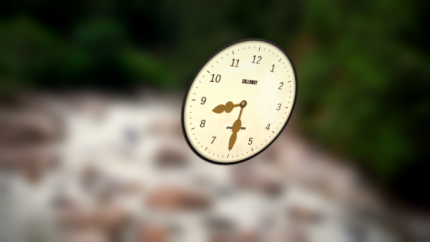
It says 8.30
